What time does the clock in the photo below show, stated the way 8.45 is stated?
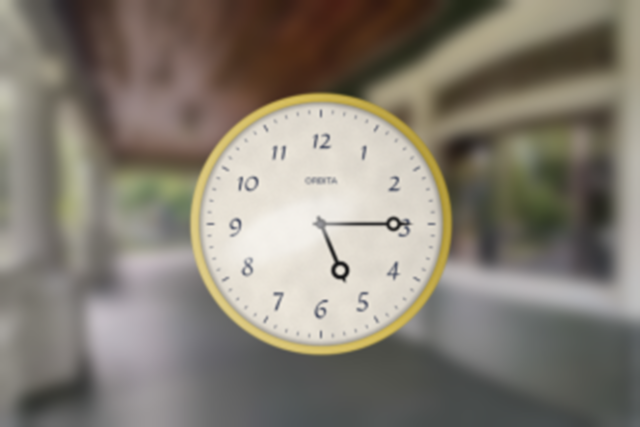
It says 5.15
